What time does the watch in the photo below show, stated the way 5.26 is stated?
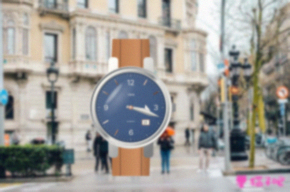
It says 3.18
